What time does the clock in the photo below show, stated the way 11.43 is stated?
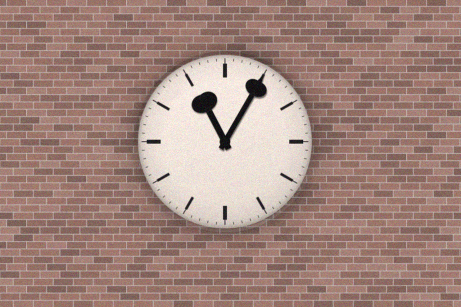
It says 11.05
